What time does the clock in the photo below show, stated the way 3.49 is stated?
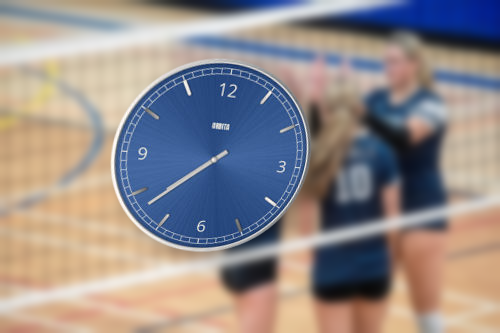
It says 7.38
